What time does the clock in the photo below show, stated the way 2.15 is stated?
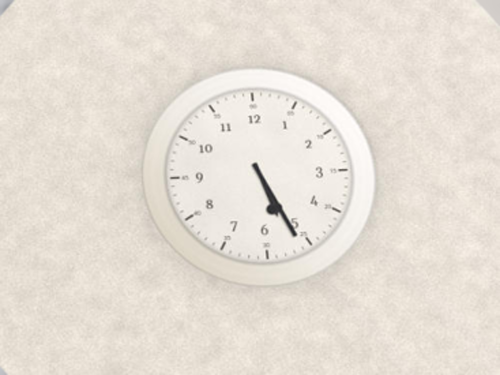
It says 5.26
